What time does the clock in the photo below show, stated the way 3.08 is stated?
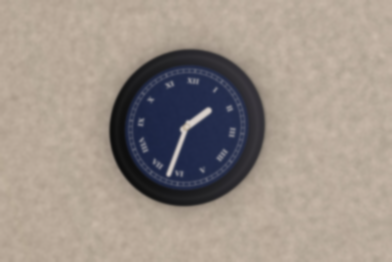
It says 1.32
